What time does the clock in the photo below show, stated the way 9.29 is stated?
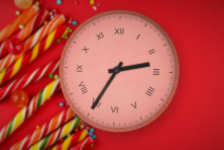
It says 2.35
